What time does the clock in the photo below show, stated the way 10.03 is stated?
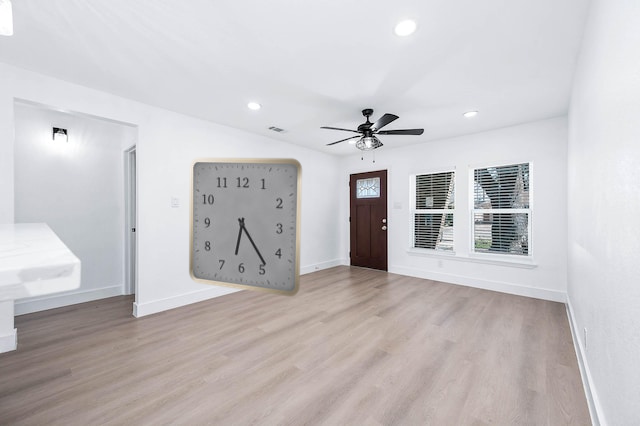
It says 6.24
